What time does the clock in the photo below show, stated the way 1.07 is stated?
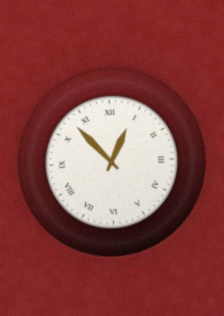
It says 12.53
